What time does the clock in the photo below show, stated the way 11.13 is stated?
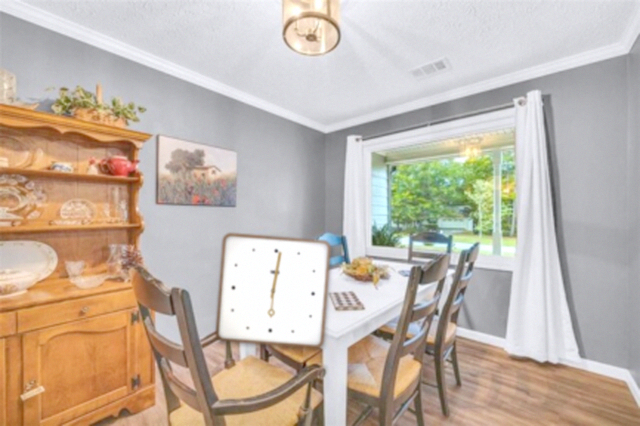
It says 6.01
